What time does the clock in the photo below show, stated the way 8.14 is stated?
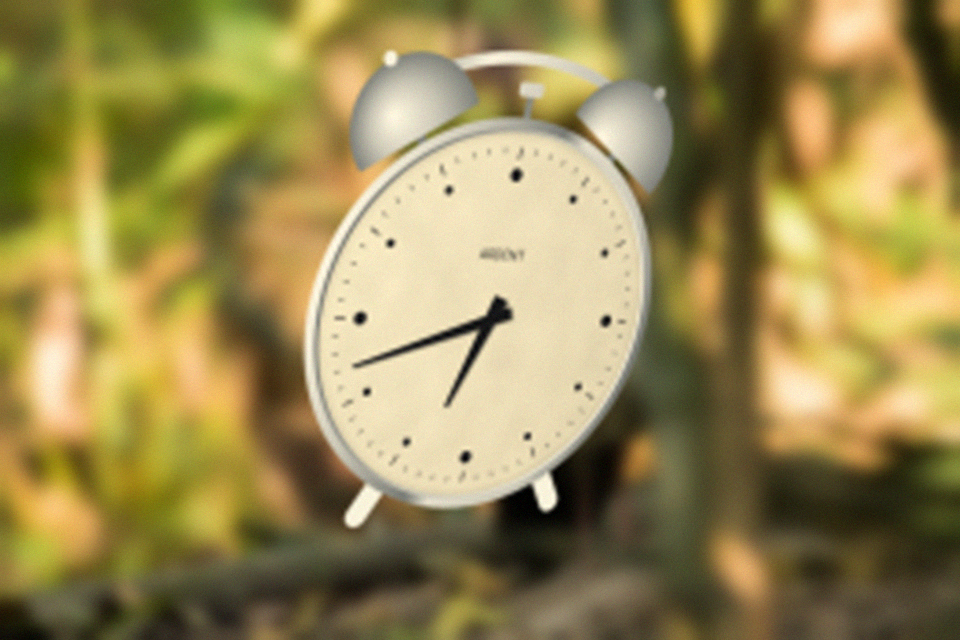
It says 6.42
